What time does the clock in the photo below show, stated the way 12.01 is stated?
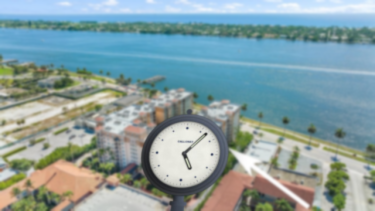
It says 5.07
